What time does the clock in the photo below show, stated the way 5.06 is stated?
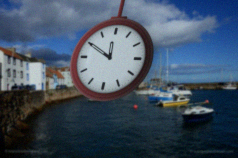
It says 11.50
